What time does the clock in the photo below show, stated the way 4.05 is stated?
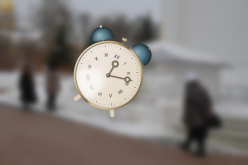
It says 12.13
